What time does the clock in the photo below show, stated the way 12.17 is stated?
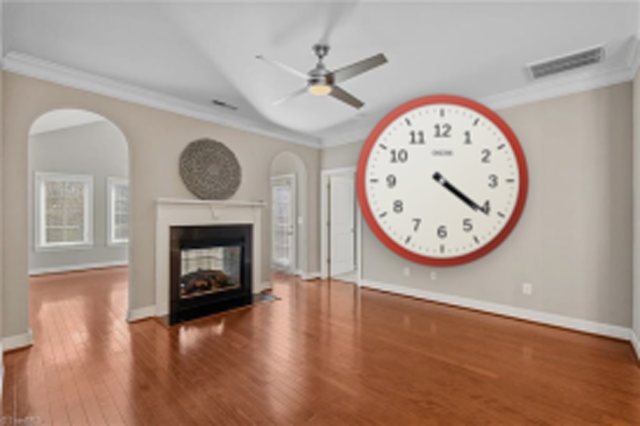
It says 4.21
